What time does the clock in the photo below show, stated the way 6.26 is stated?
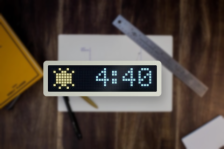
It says 4.40
